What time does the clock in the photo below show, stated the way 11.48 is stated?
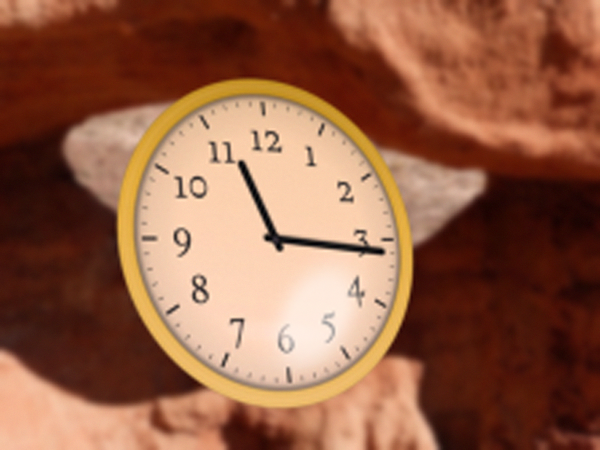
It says 11.16
